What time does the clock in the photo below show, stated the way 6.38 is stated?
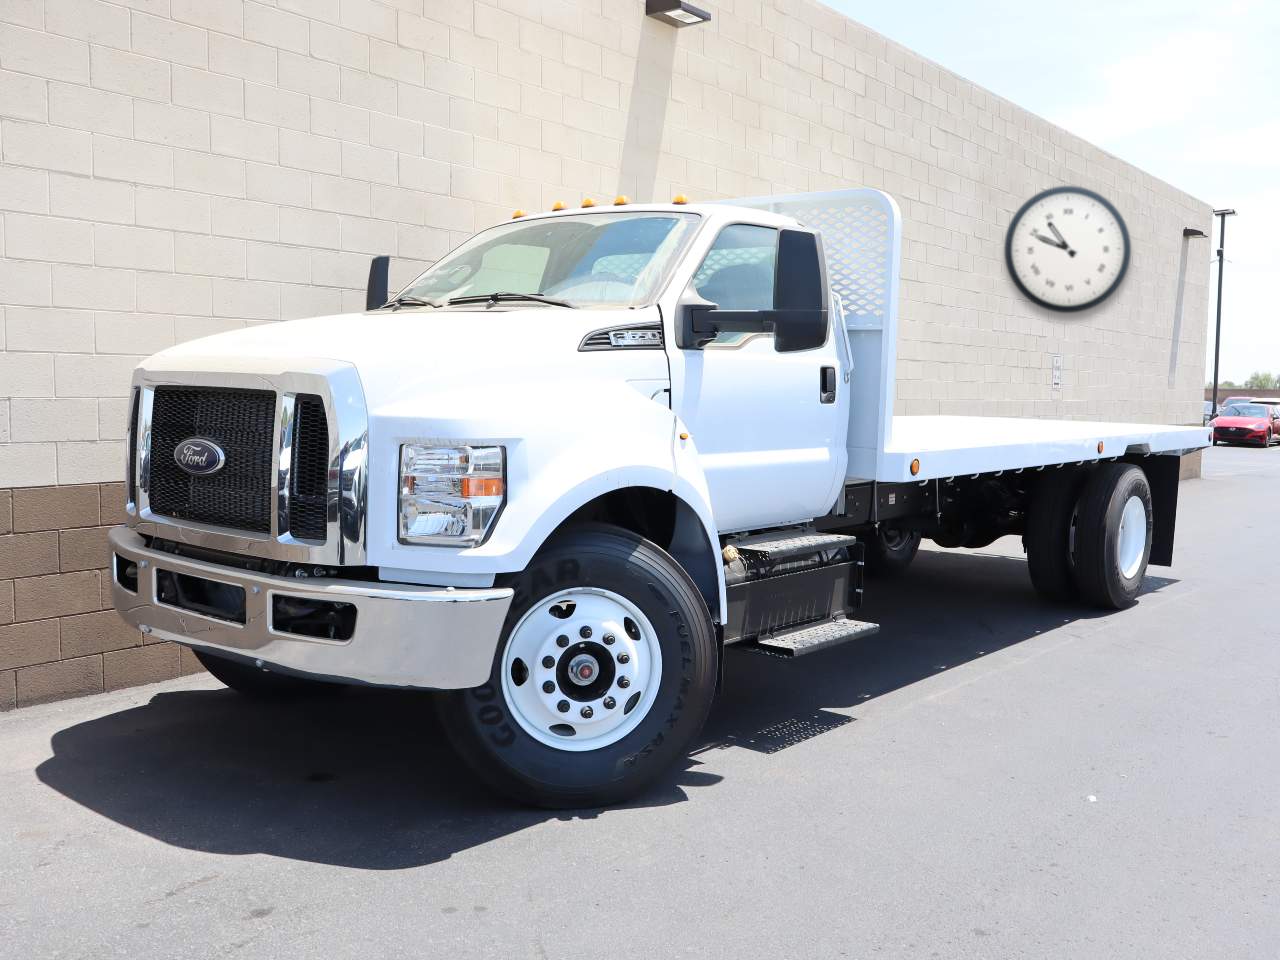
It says 10.49
